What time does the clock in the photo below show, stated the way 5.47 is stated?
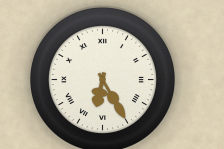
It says 6.25
